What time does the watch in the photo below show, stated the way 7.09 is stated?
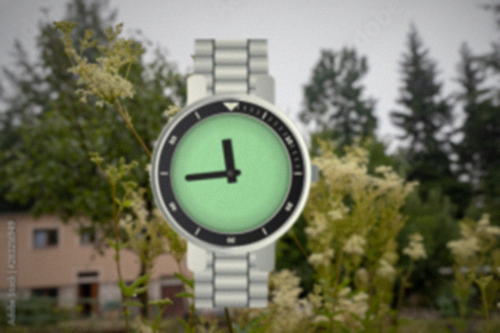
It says 11.44
